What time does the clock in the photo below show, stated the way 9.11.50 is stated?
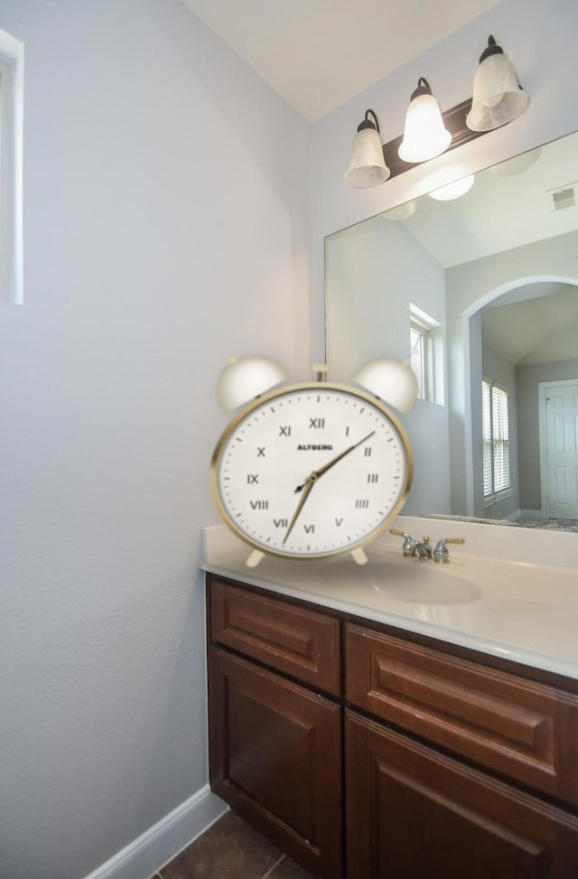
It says 1.33.08
